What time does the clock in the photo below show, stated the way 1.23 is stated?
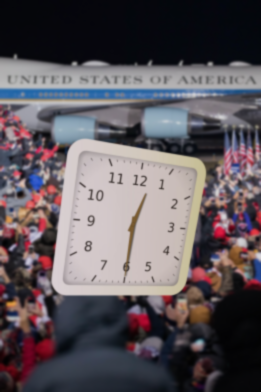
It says 12.30
